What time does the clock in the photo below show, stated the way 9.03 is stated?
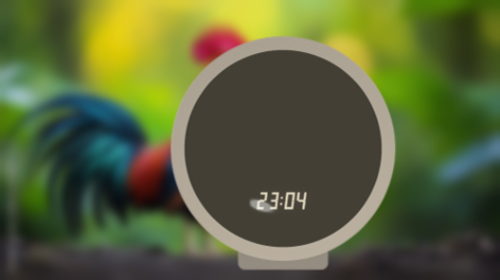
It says 23.04
